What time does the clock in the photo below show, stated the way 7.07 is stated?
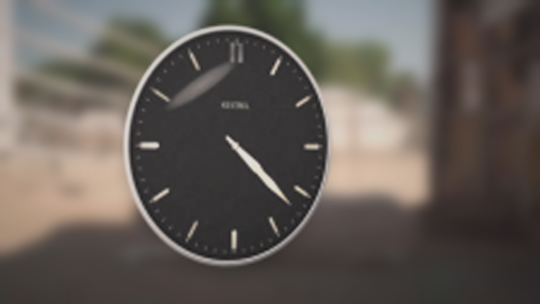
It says 4.22
